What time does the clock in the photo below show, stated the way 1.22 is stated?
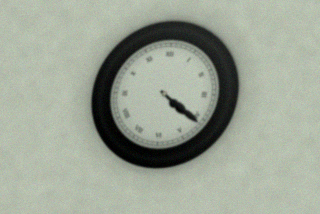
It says 4.21
